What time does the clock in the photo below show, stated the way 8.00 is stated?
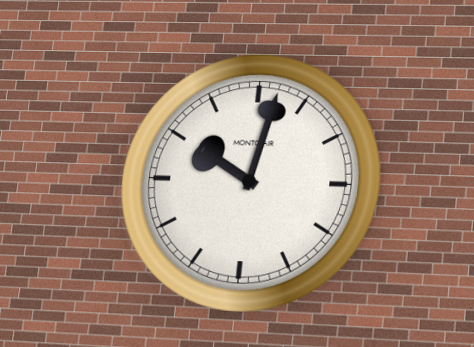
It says 10.02
